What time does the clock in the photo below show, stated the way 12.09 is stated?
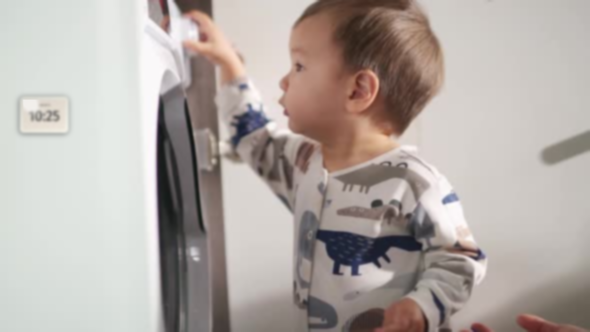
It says 10.25
